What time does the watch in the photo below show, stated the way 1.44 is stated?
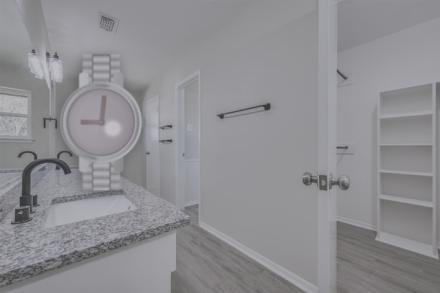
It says 9.01
